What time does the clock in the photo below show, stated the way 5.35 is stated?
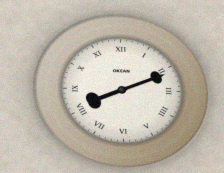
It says 8.11
